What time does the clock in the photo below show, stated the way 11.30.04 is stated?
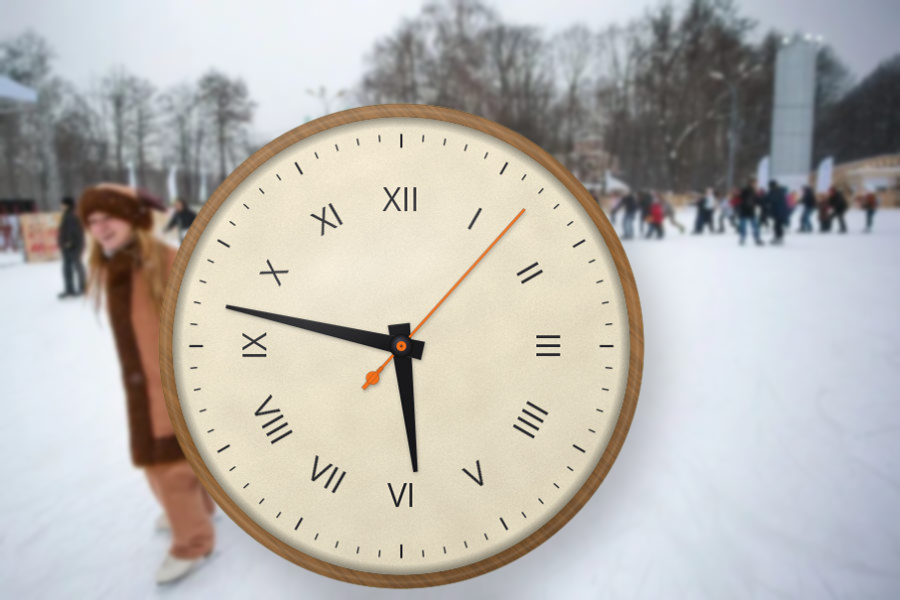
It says 5.47.07
